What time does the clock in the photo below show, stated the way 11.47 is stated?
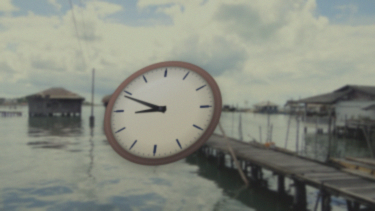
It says 8.49
